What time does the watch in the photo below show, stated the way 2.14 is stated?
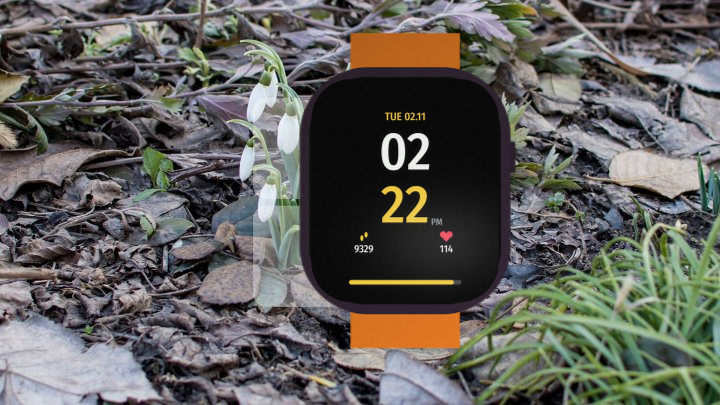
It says 2.22
